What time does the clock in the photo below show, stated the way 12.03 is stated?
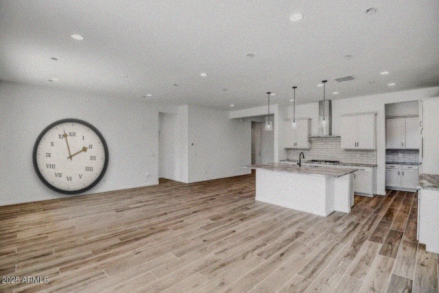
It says 1.57
